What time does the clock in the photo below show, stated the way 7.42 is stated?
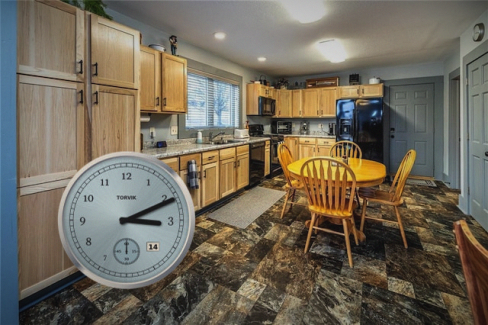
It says 3.11
